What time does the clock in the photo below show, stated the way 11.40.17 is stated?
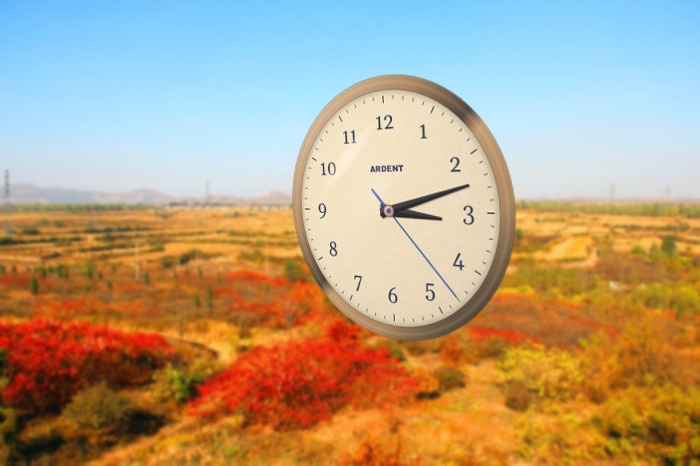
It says 3.12.23
